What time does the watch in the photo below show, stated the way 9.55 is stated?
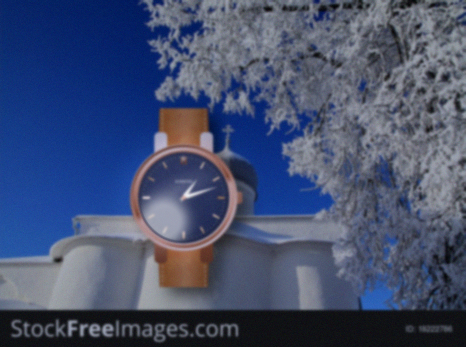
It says 1.12
